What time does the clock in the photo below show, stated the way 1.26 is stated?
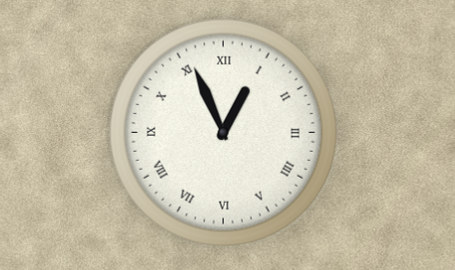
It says 12.56
